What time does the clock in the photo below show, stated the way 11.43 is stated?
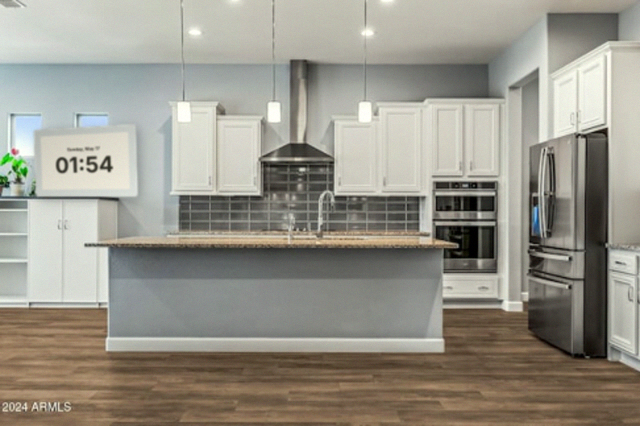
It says 1.54
